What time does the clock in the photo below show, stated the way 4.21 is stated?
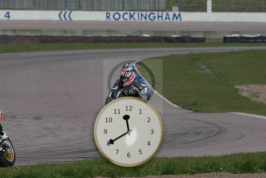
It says 11.40
